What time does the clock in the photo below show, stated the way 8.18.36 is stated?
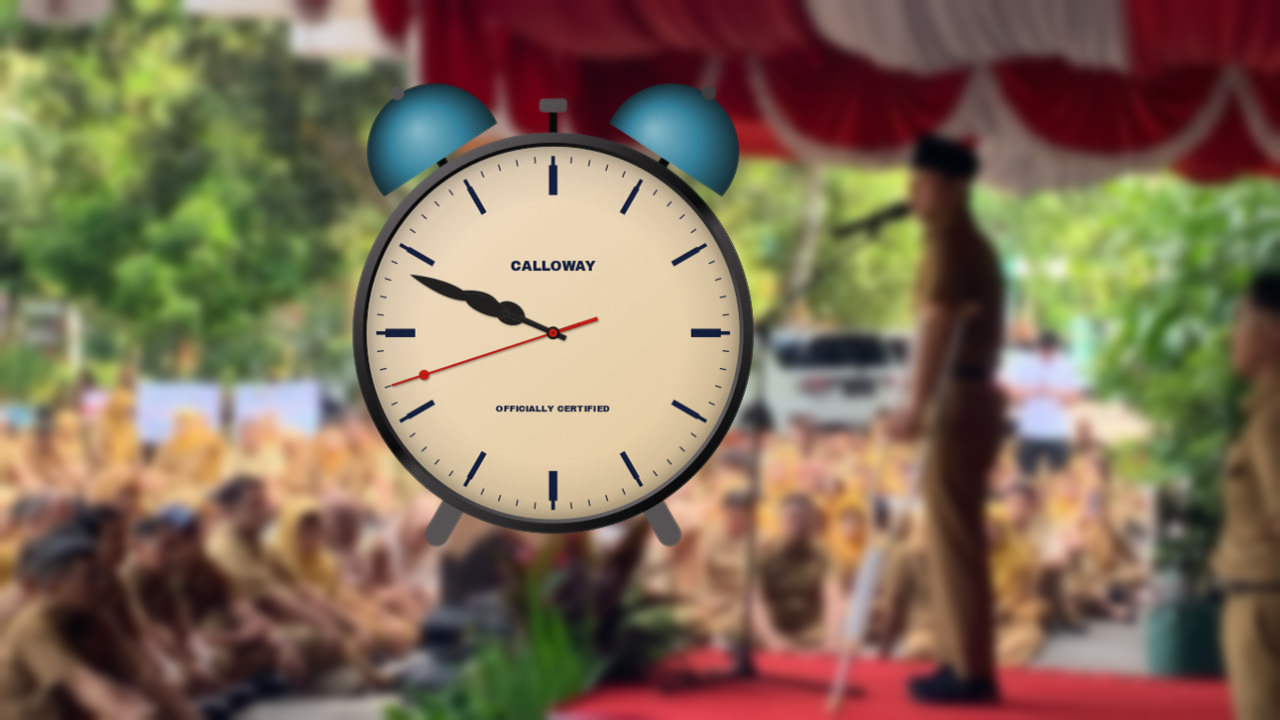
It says 9.48.42
